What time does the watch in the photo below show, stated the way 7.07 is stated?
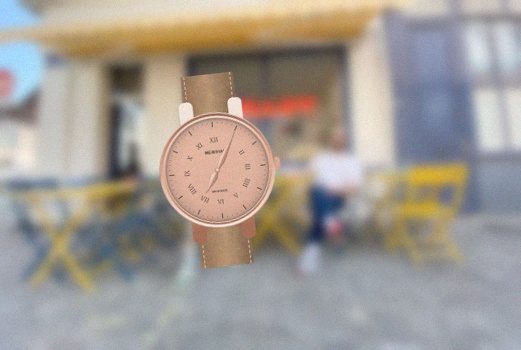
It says 7.05
